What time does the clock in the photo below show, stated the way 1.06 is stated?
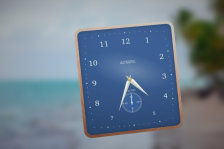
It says 4.34
